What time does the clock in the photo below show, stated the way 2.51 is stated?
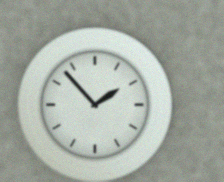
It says 1.53
